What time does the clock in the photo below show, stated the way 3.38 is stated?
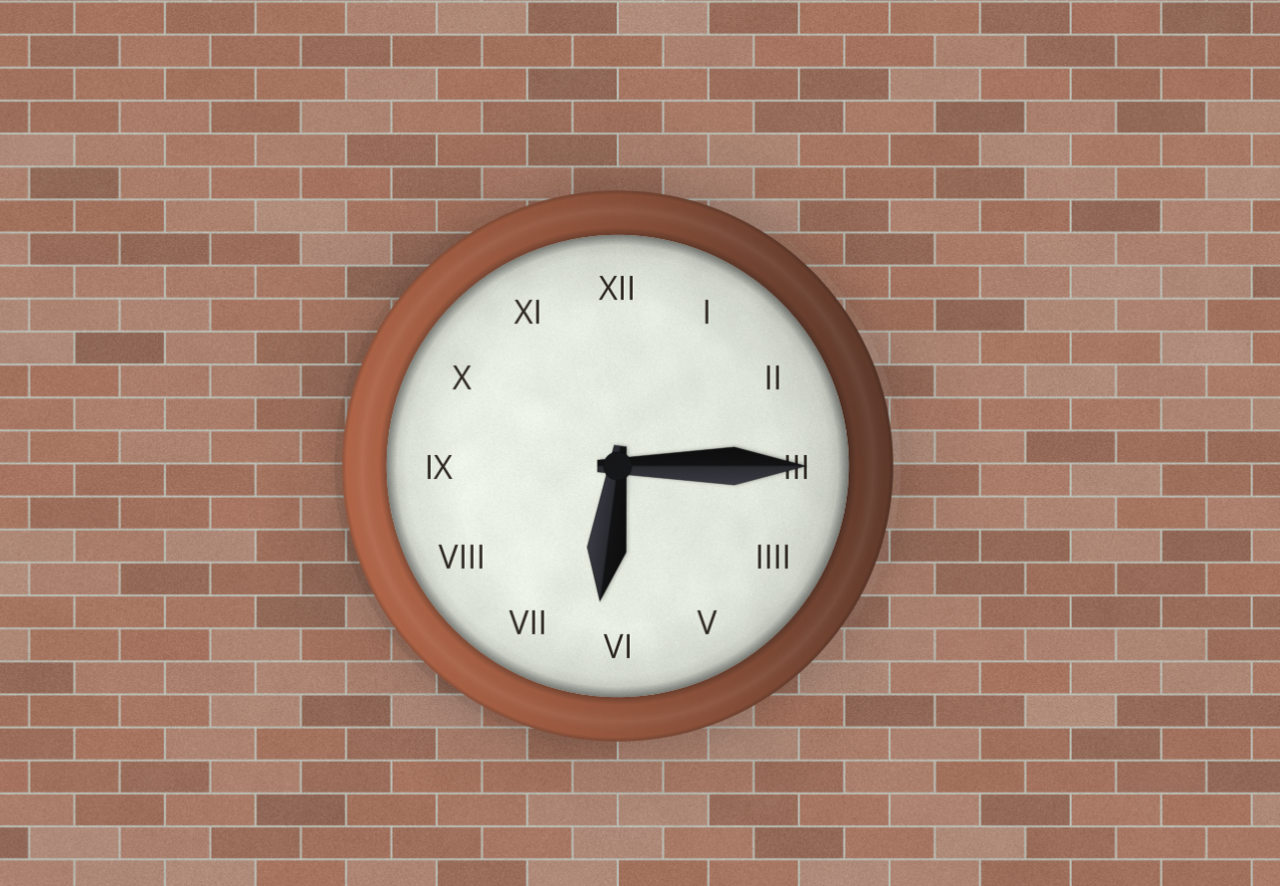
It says 6.15
